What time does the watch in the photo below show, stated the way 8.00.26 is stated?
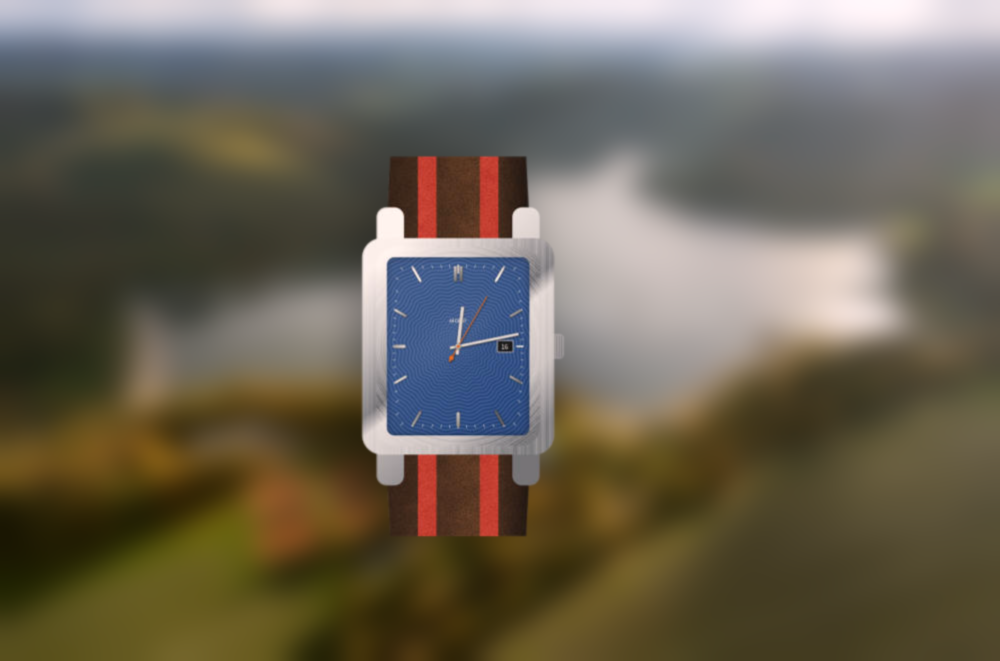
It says 12.13.05
